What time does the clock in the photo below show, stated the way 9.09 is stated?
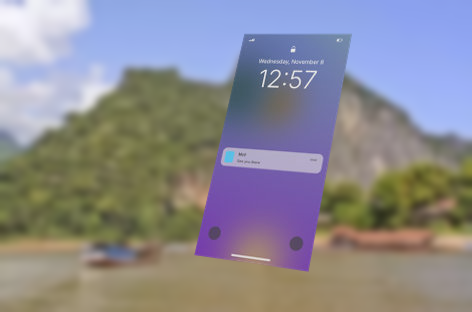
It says 12.57
